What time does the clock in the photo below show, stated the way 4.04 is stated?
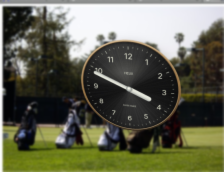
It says 3.49
